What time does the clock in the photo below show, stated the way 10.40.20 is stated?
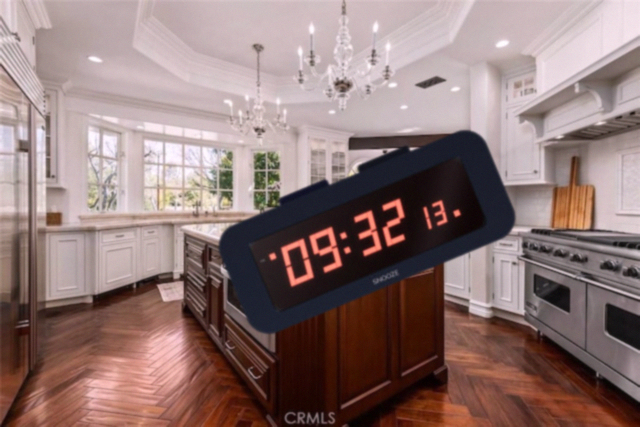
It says 9.32.13
